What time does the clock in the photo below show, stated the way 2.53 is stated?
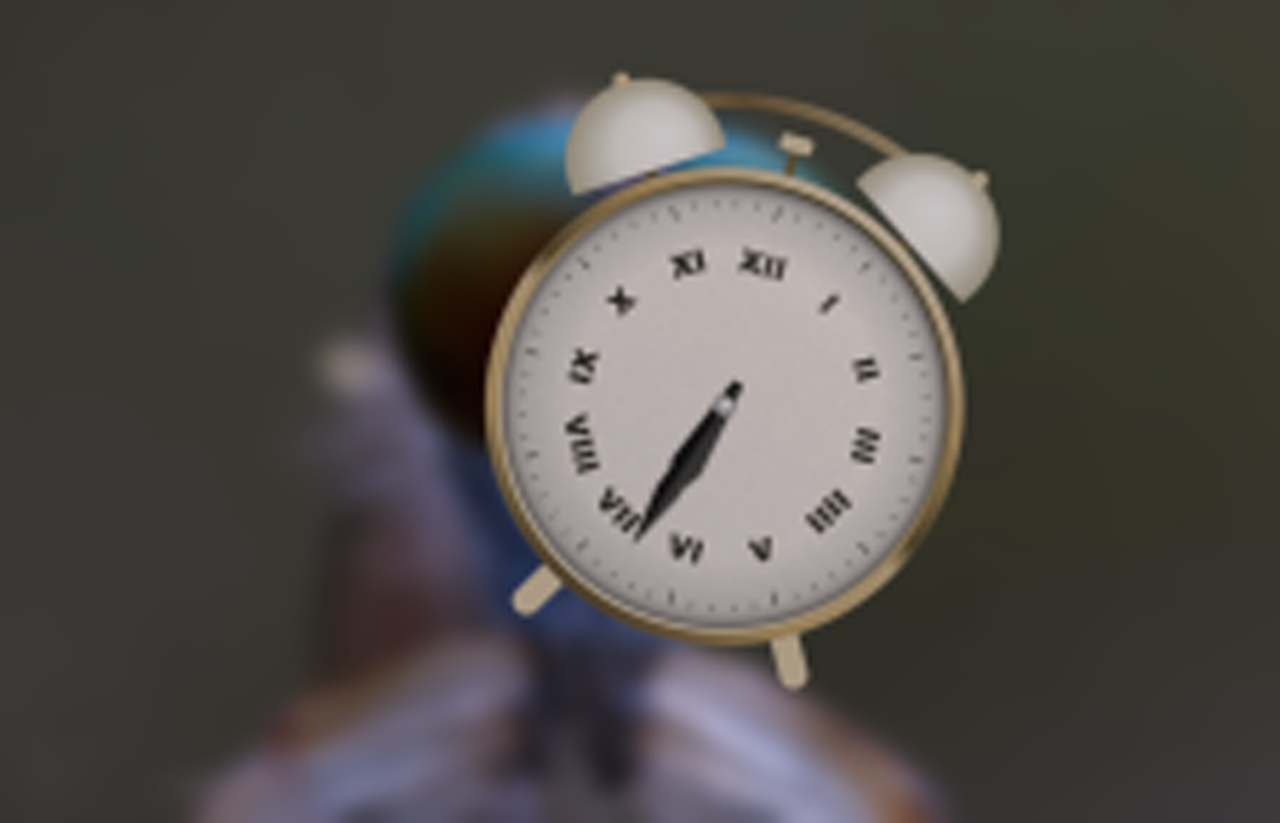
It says 6.33
